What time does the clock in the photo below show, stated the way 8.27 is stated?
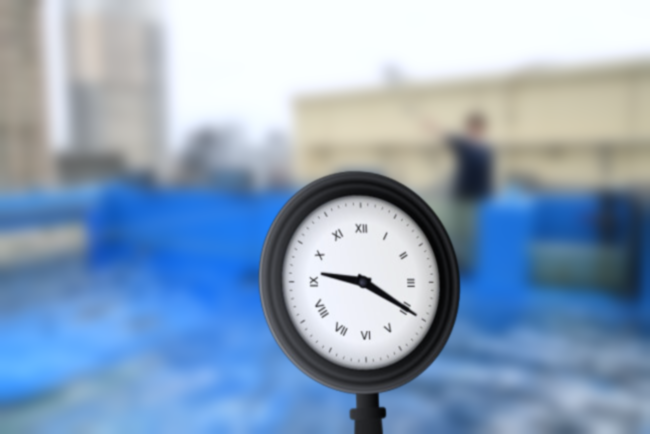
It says 9.20
